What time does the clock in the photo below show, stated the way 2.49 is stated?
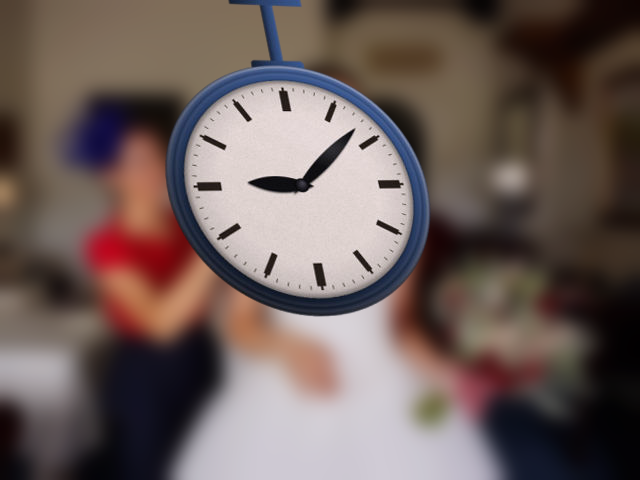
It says 9.08
